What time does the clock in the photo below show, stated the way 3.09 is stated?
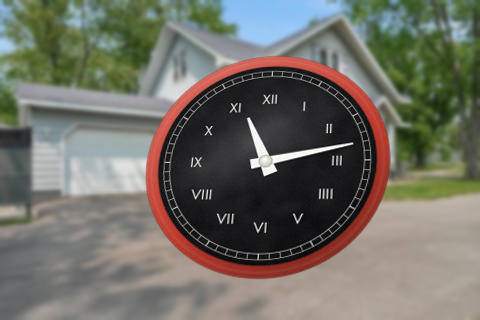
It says 11.13
